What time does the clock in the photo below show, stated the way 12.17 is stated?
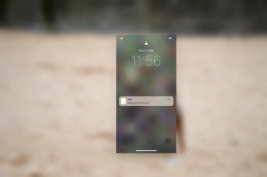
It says 11.56
